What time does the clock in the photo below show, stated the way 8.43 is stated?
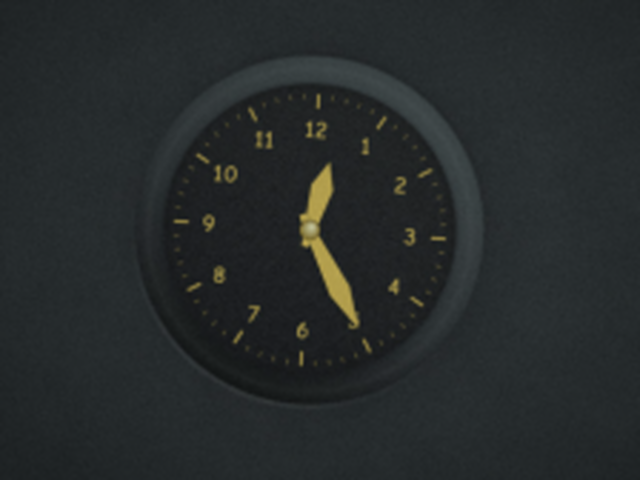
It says 12.25
